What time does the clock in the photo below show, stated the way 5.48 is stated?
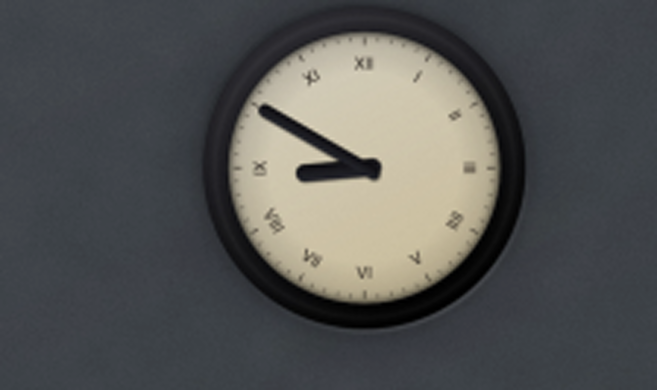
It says 8.50
